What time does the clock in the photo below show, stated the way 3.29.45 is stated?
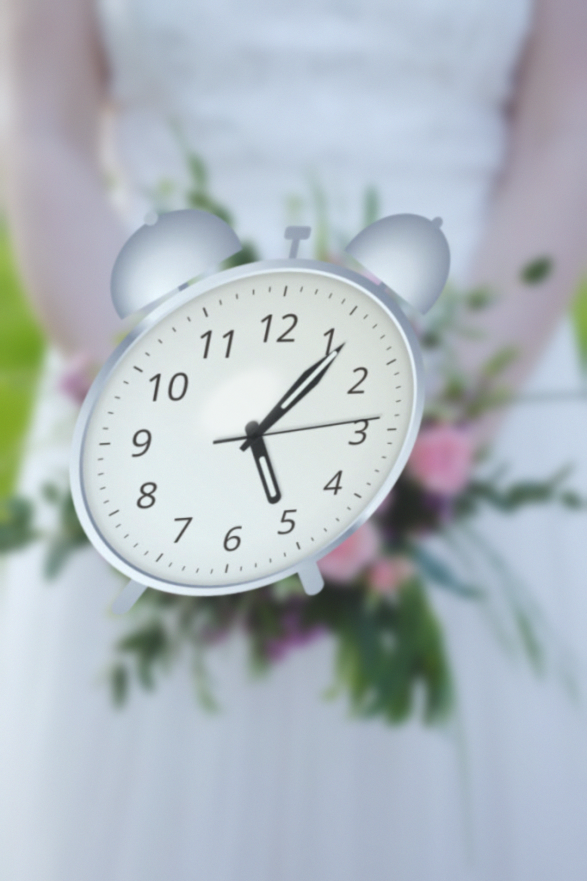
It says 5.06.14
